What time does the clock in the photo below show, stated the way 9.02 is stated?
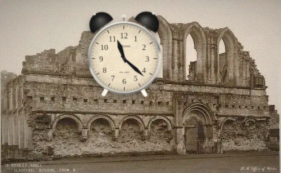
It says 11.22
